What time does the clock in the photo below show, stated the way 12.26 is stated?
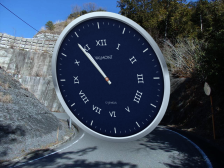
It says 10.54
